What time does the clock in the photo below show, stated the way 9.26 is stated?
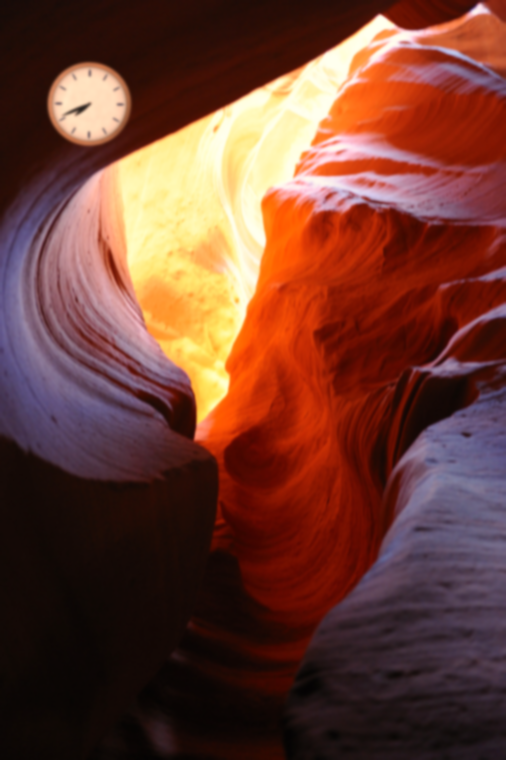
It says 7.41
